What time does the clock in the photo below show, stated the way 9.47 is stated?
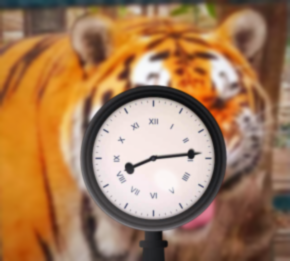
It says 8.14
